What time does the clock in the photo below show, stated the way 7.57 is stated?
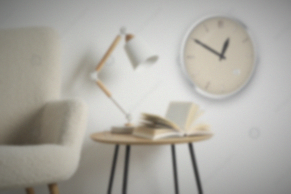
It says 12.50
